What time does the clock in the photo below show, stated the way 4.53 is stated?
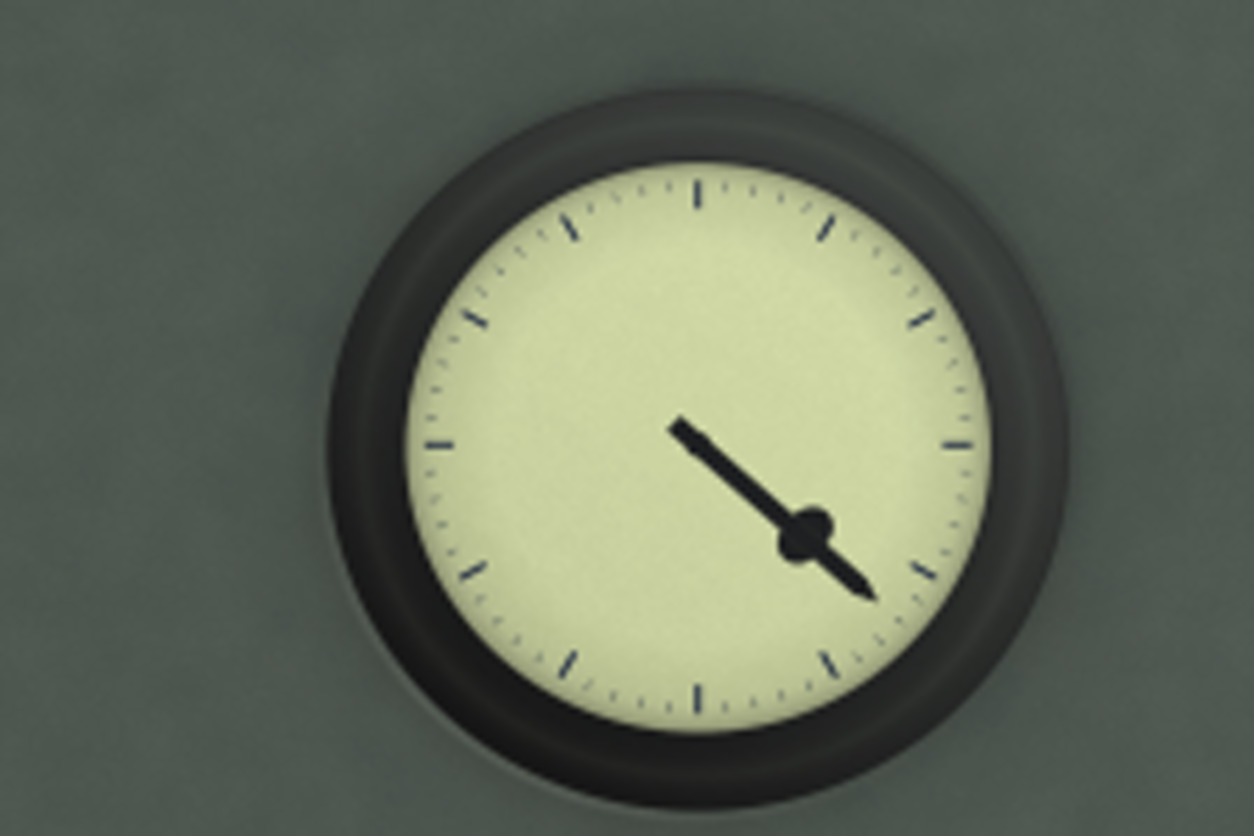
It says 4.22
